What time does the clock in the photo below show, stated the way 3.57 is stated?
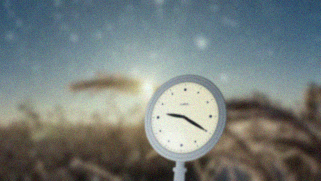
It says 9.20
